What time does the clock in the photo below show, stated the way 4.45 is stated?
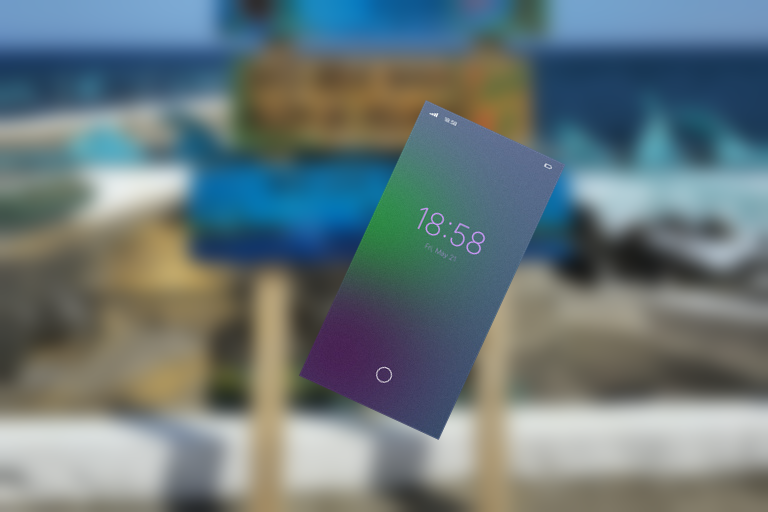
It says 18.58
